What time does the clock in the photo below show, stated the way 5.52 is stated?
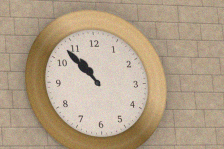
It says 10.53
